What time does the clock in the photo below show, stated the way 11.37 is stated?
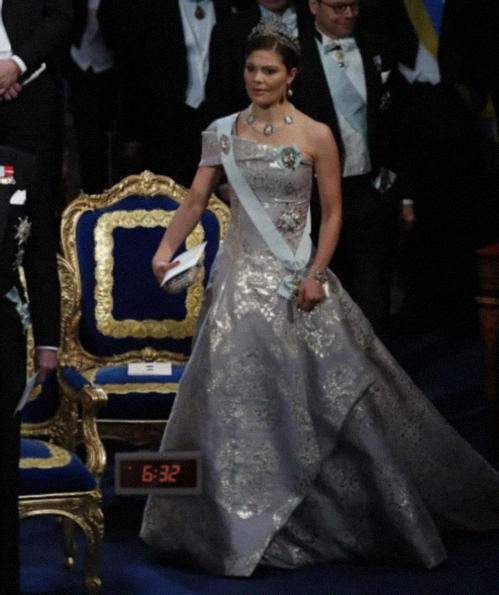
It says 6.32
